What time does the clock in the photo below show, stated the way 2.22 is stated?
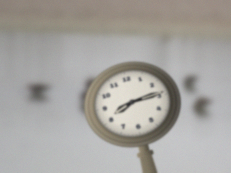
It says 8.14
